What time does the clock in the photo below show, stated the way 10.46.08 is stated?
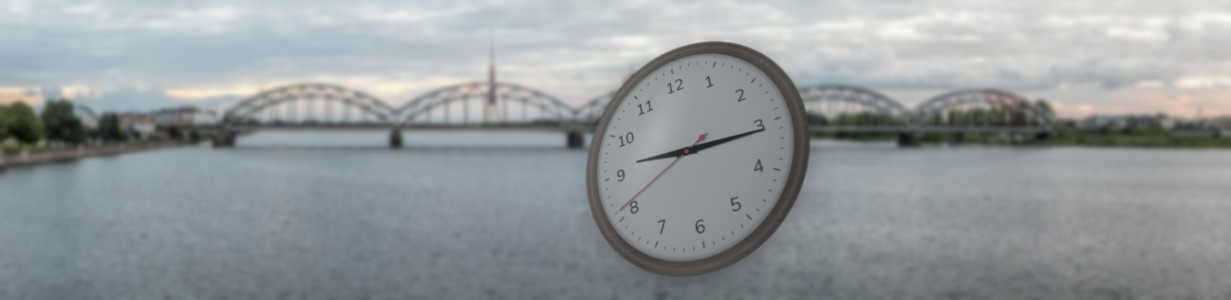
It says 9.15.41
